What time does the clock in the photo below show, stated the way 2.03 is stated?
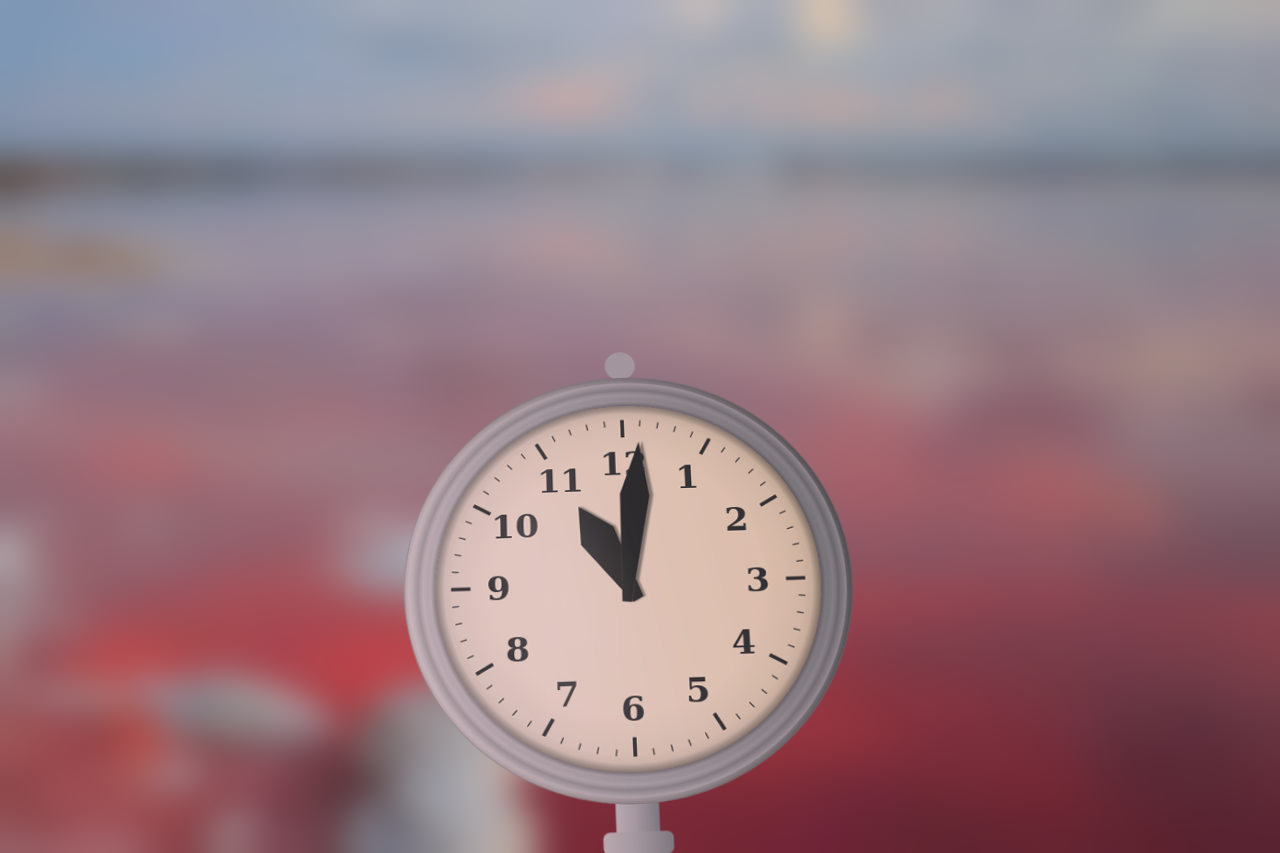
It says 11.01
